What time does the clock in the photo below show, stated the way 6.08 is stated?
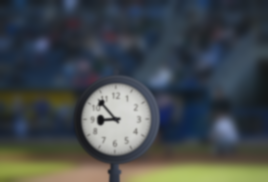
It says 8.53
